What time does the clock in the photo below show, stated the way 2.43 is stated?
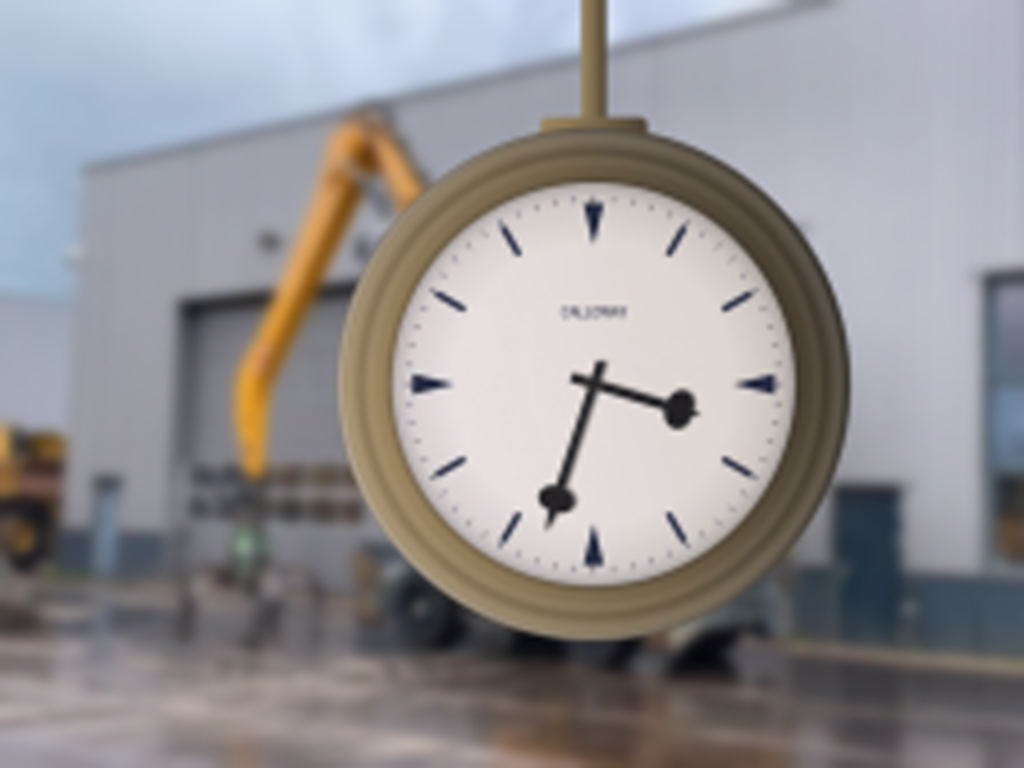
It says 3.33
